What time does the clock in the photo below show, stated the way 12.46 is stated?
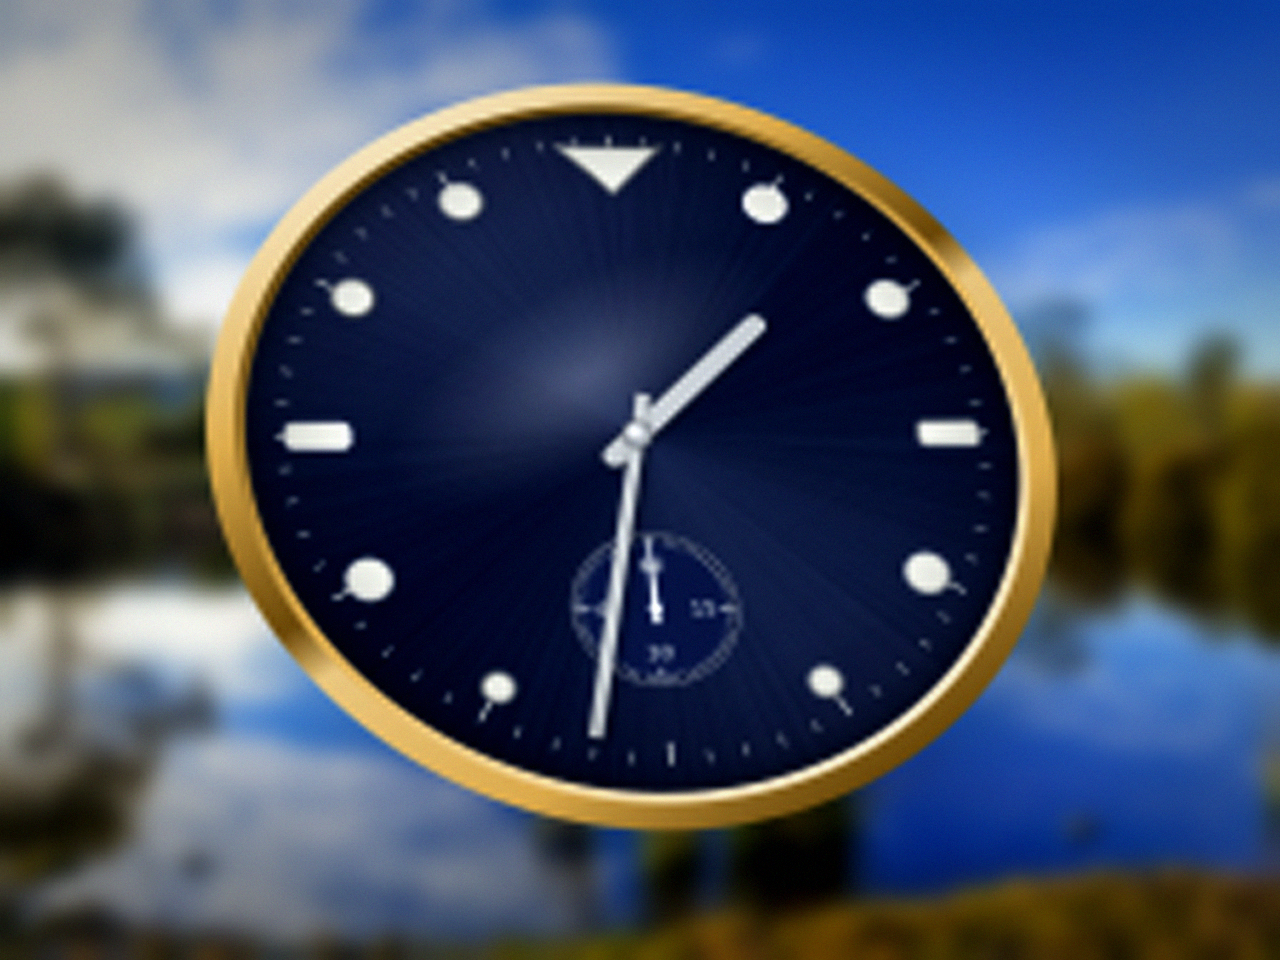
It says 1.32
